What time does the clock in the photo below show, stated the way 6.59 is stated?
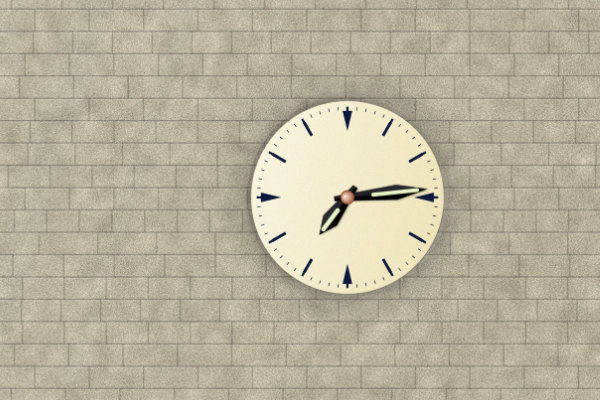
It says 7.14
